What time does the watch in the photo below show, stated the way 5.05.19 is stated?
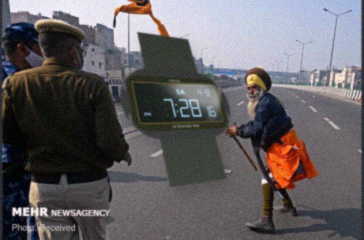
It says 7.28.16
